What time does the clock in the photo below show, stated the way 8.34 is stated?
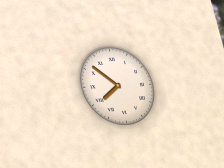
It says 7.52
